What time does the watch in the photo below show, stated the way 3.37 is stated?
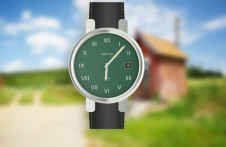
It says 6.07
